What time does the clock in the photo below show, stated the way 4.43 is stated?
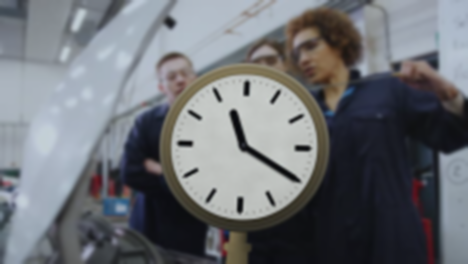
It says 11.20
